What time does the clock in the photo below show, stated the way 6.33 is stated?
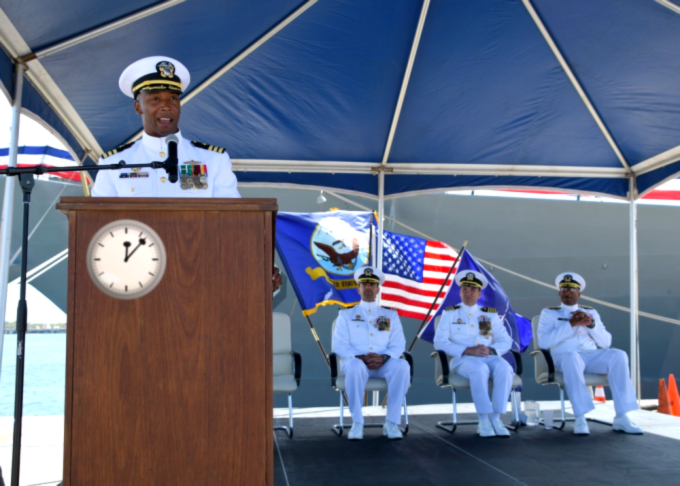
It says 12.07
